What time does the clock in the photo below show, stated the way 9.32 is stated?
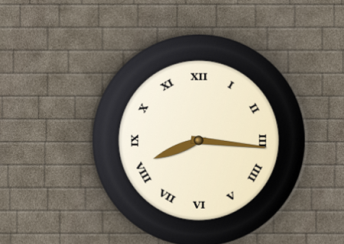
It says 8.16
